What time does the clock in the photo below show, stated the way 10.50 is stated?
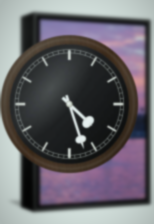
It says 4.27
